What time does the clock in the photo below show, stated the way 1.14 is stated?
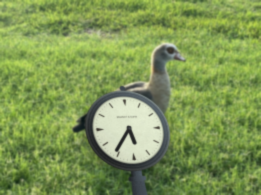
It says 5.36
